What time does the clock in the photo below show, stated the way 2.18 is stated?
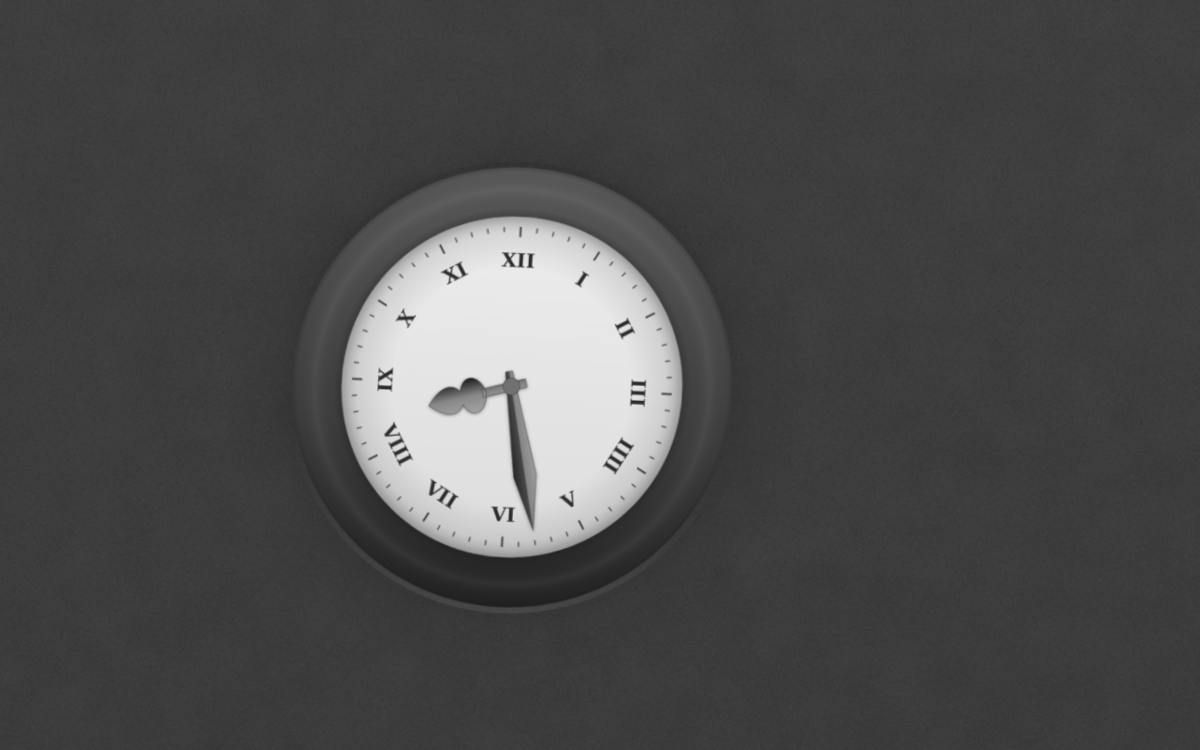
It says 8.28
